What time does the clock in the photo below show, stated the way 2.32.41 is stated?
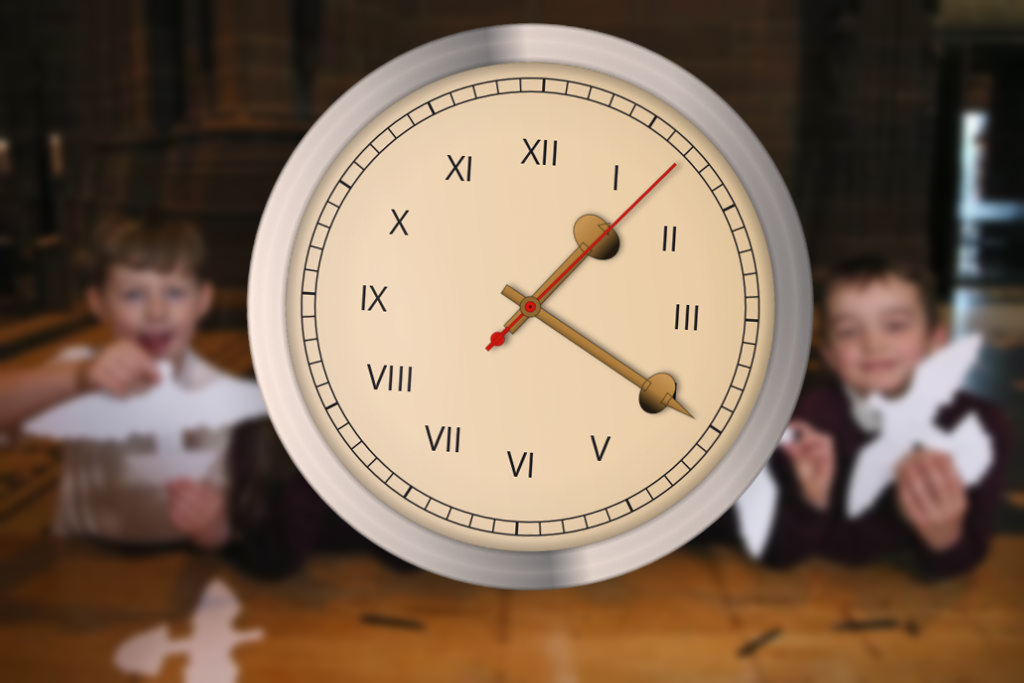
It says 1.20.07
